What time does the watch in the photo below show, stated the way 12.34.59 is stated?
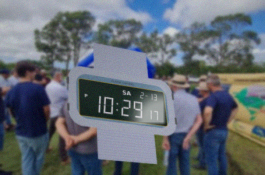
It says 10.29.17
